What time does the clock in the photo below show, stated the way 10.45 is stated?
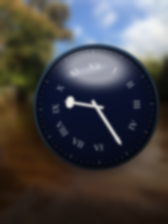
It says 9.25
